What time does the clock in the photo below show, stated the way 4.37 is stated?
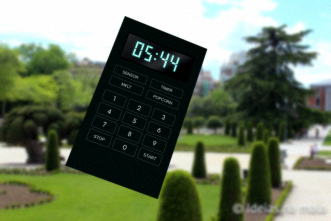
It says 5.44
